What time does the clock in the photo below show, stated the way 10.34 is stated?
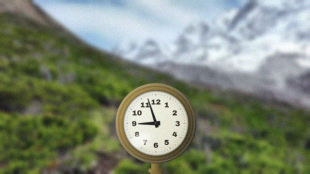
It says 8.57
